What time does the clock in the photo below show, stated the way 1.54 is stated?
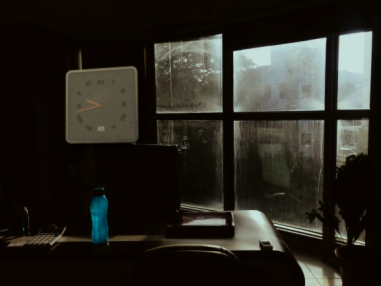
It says 9.43
